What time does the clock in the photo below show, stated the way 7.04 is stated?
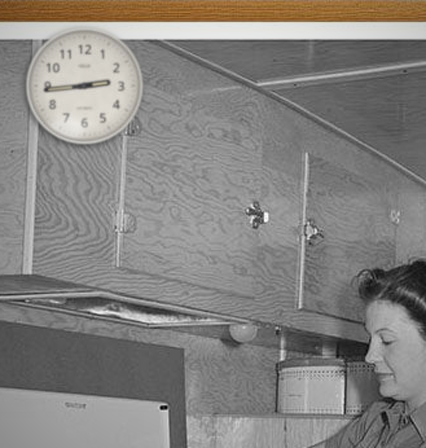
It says 2.44
